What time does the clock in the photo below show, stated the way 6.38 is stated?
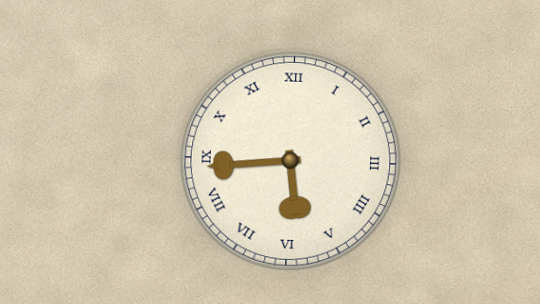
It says 5.44
